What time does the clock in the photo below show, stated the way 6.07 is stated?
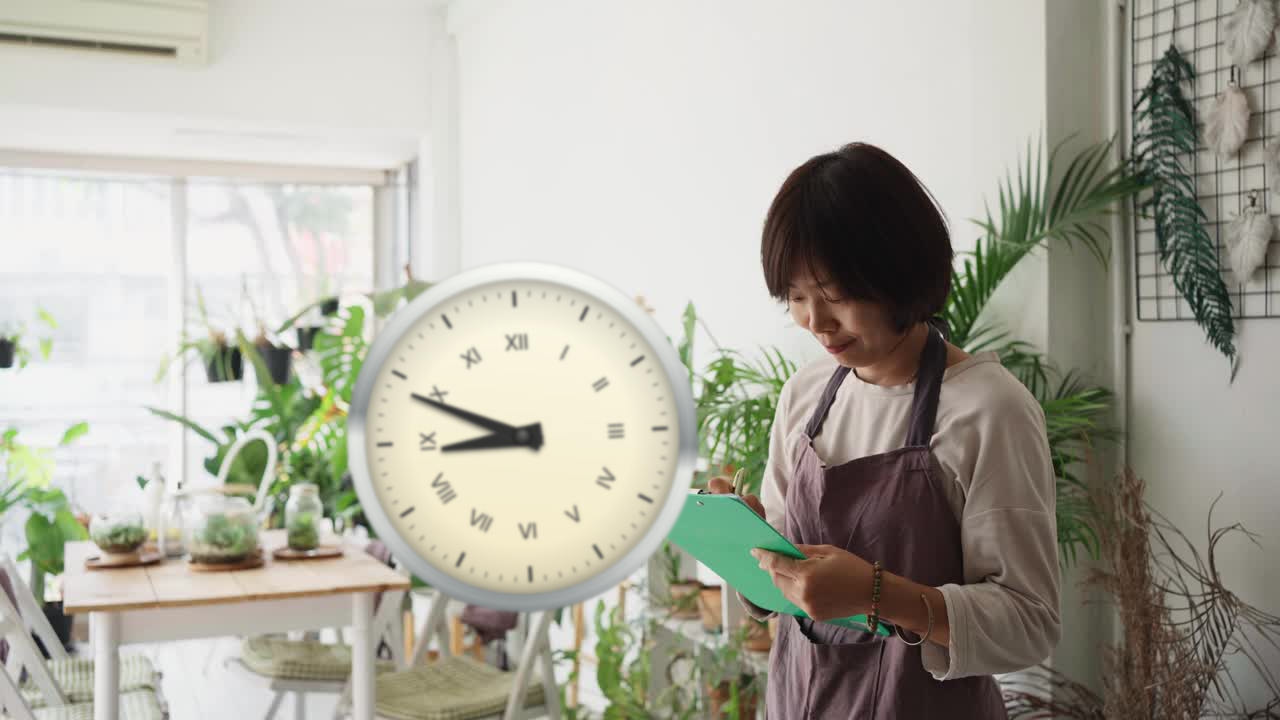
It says 8.49
